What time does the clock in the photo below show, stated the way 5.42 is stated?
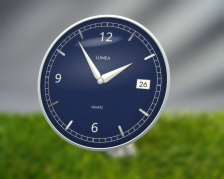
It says 1.54
